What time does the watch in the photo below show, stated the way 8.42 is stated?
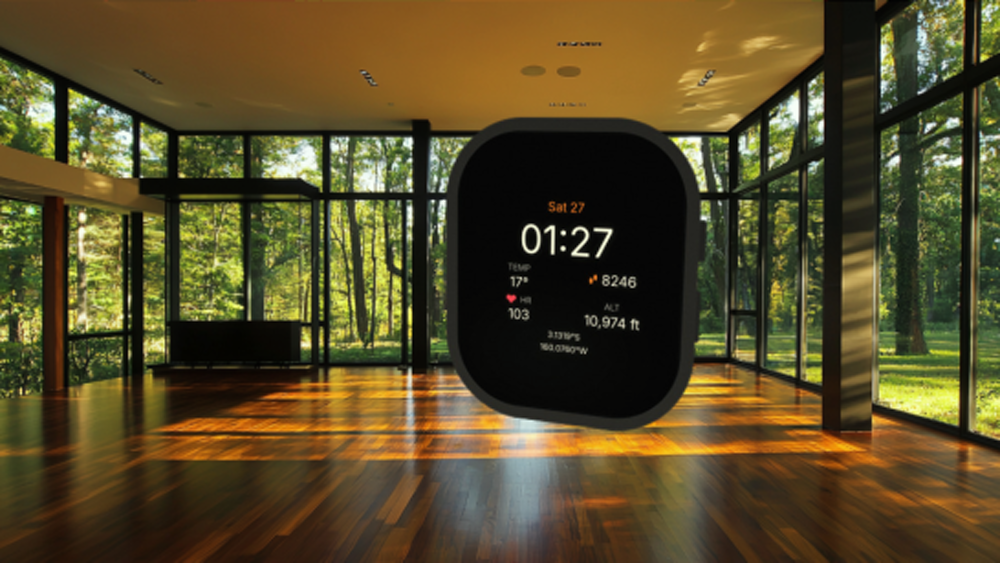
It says 1.27
